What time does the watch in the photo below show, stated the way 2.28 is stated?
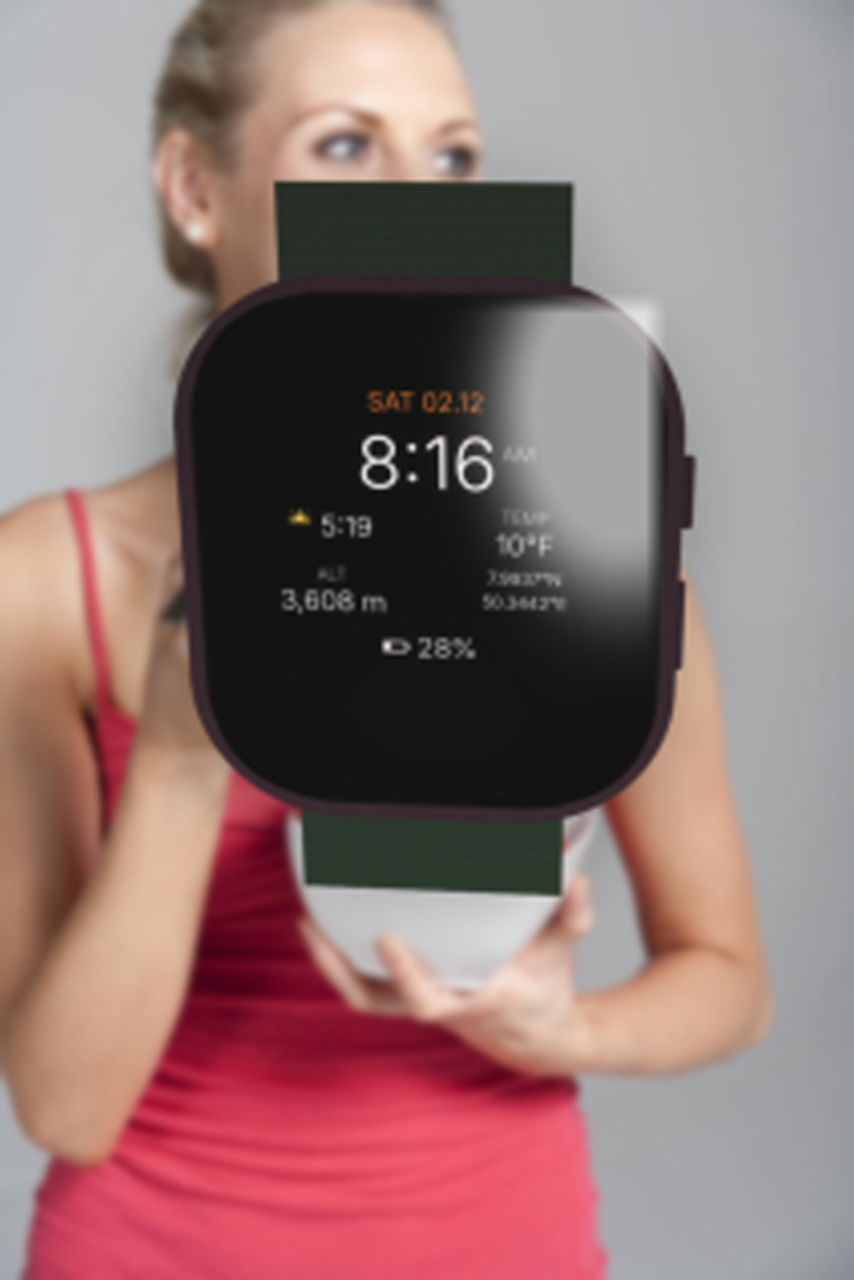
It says 8.16
